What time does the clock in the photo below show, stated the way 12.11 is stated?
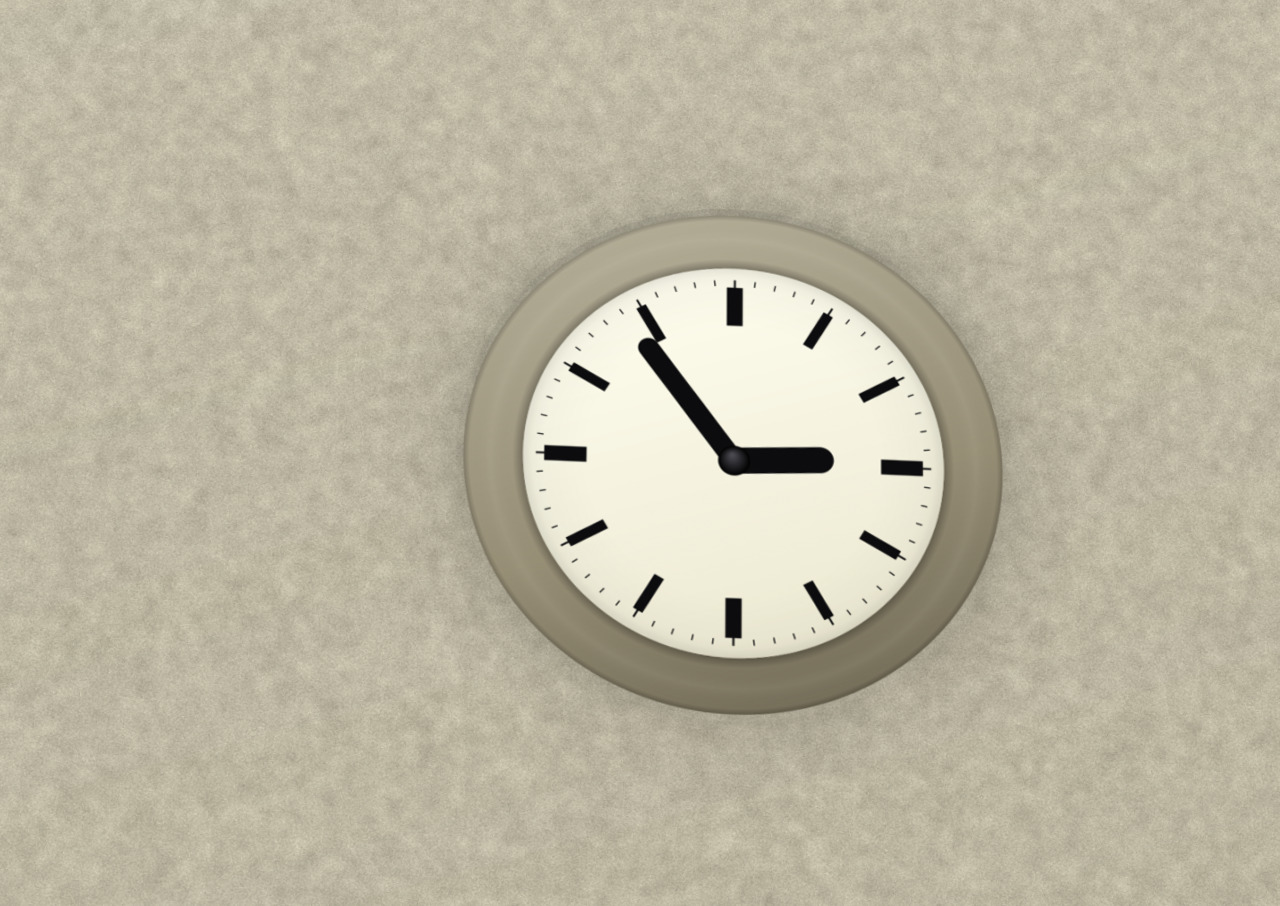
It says 2.54
